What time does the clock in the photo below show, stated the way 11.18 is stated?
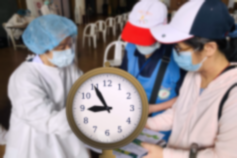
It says 8.55
